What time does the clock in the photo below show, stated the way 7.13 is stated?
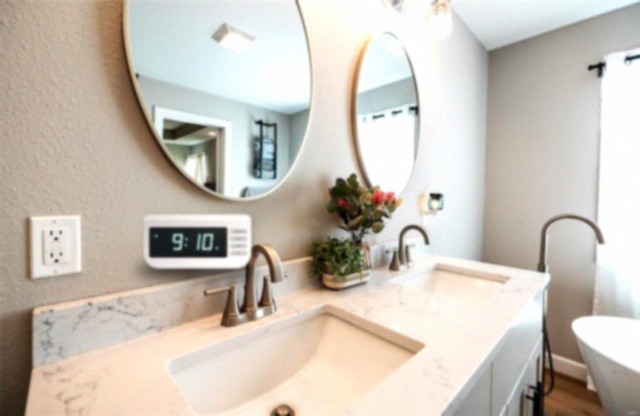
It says 9.10
